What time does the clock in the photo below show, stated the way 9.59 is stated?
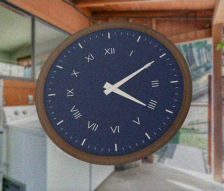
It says 4.10
